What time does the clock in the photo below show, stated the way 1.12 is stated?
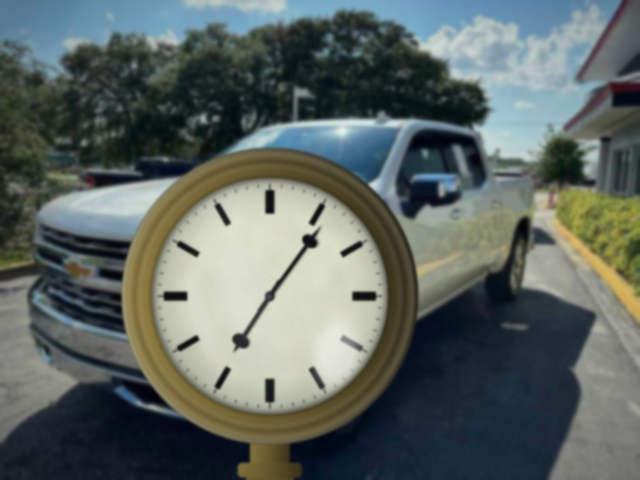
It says 7.06
